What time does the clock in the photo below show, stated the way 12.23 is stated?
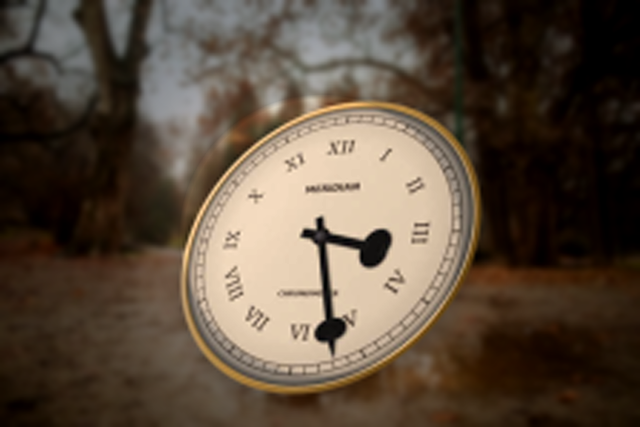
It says 3.27
